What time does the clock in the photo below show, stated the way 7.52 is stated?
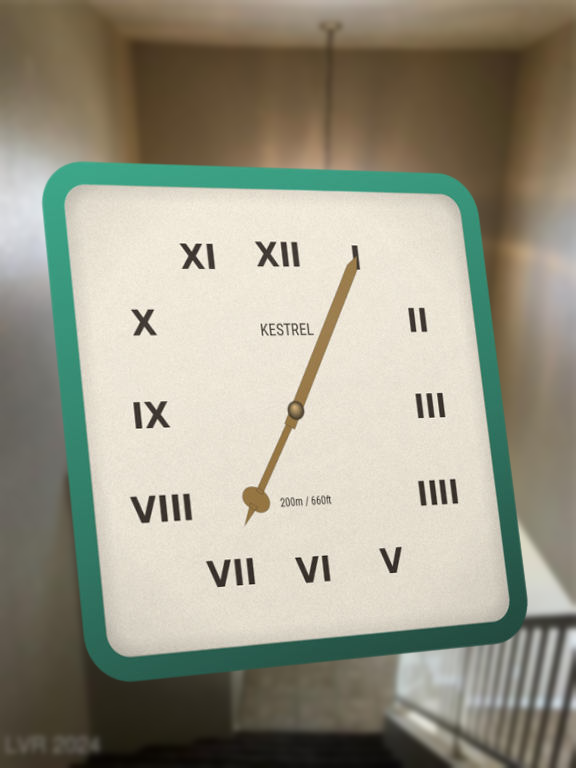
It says 7.05
